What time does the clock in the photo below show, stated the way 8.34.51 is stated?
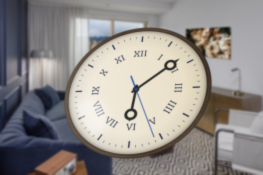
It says 6.08.26
